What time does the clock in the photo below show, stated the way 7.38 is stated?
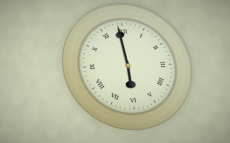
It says 5.59
